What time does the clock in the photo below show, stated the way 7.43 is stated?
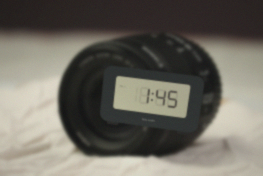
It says 1.45
